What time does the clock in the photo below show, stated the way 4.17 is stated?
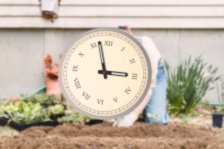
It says 2.57
